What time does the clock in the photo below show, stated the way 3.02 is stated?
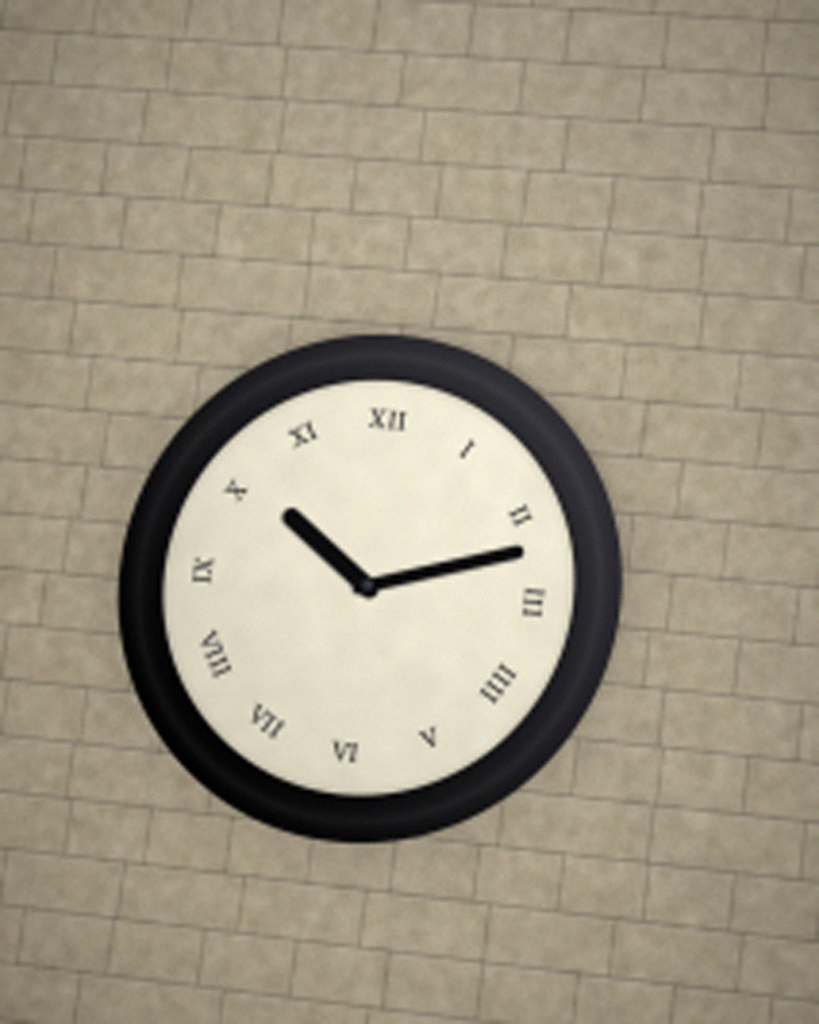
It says 10.12
